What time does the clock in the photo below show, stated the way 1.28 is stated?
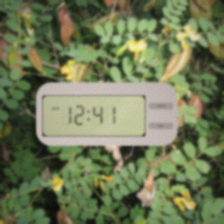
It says 12.41
